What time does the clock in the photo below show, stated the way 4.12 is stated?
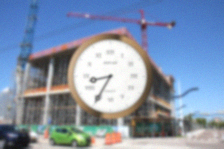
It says 8.35
